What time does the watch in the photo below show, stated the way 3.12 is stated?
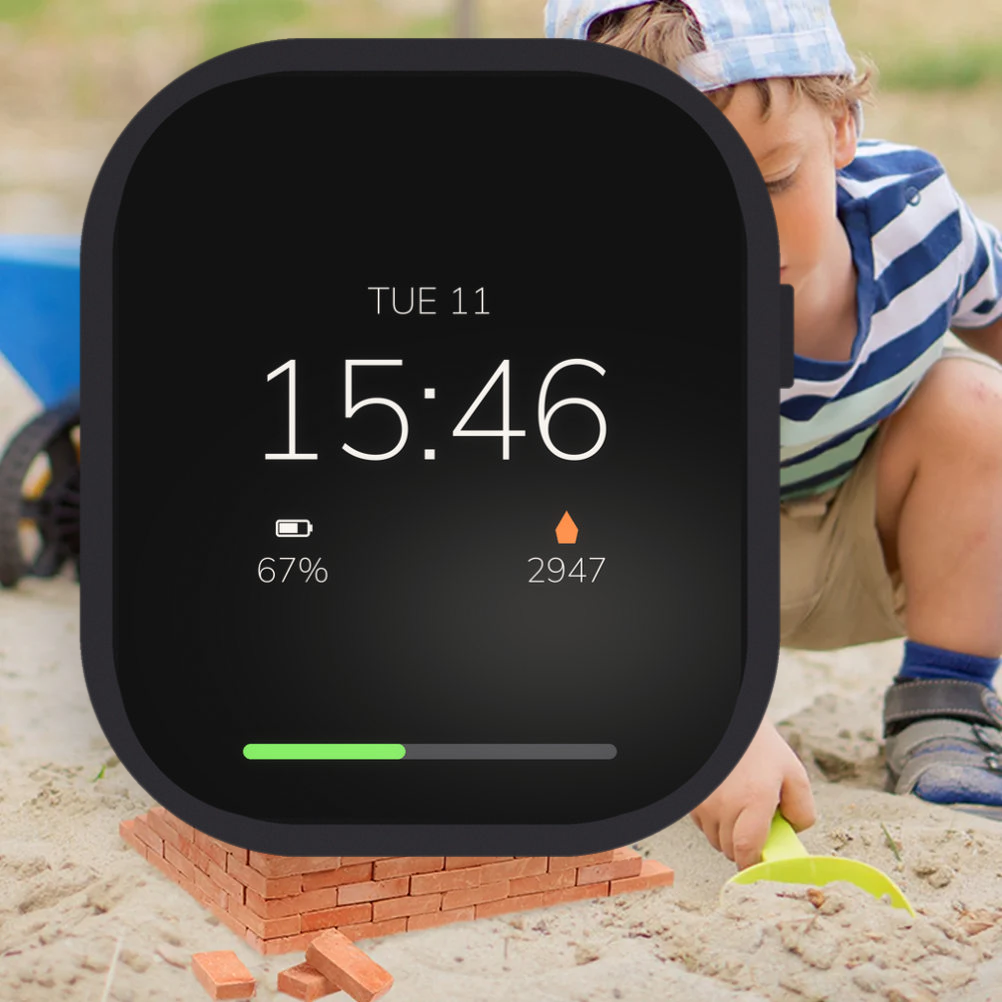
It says 15.46
